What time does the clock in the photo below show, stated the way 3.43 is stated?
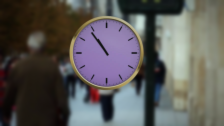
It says 10.54
